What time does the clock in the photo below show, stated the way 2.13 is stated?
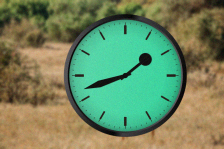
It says 1.42
